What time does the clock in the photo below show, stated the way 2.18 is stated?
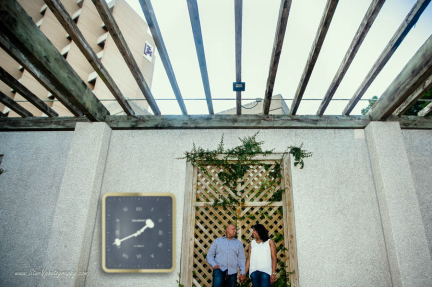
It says 1.41
